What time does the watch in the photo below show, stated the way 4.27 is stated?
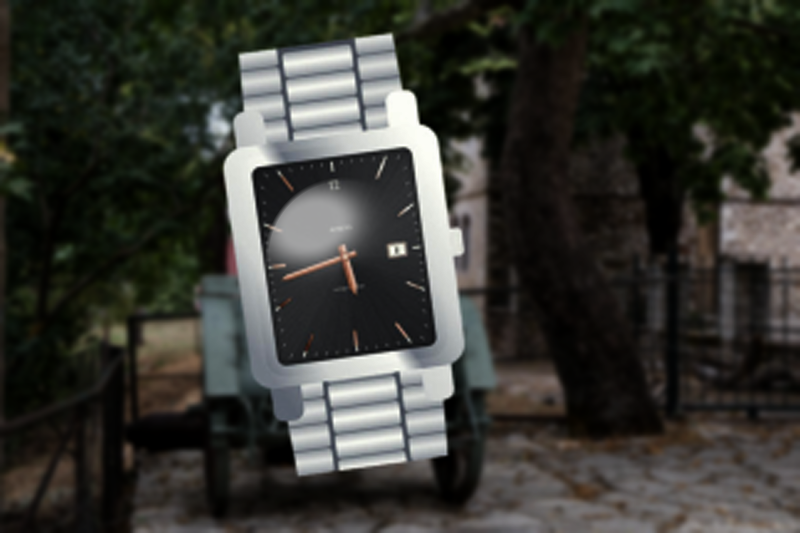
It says 5.43
